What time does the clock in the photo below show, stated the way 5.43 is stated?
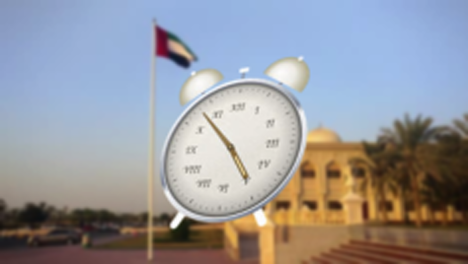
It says 4.53
